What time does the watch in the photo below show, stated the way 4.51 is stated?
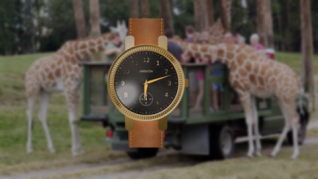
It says 6.12
